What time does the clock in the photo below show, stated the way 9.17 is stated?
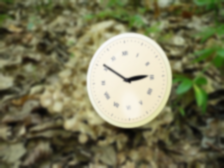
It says 2.51
